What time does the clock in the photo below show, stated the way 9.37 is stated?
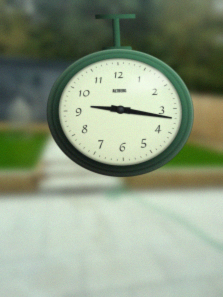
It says 9.17
